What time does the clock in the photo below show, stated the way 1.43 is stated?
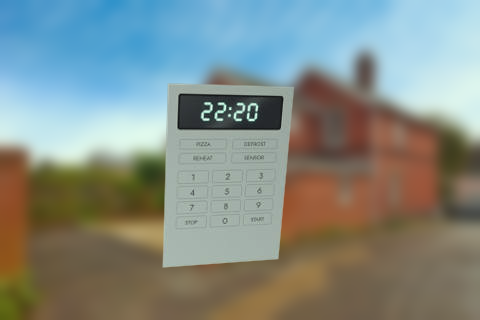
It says 22.20
